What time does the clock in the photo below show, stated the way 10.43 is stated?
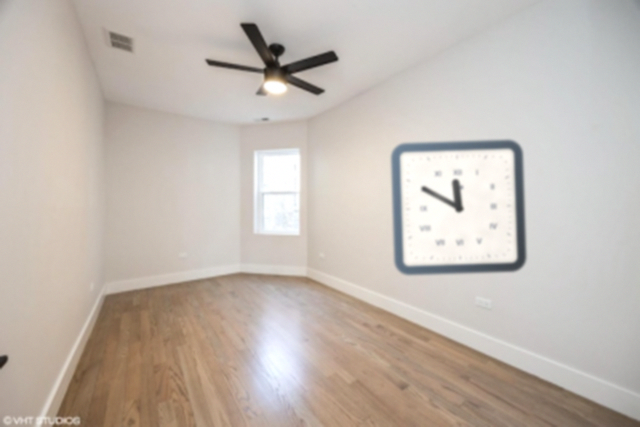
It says 11.50
